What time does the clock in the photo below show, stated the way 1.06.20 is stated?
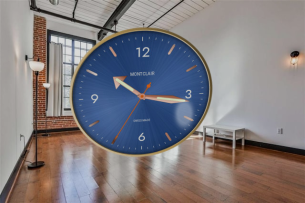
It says 10.16.35
